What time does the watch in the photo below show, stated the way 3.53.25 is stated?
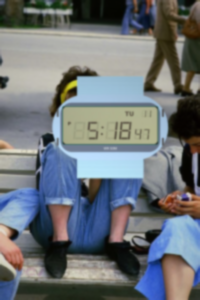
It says 5.18.47
